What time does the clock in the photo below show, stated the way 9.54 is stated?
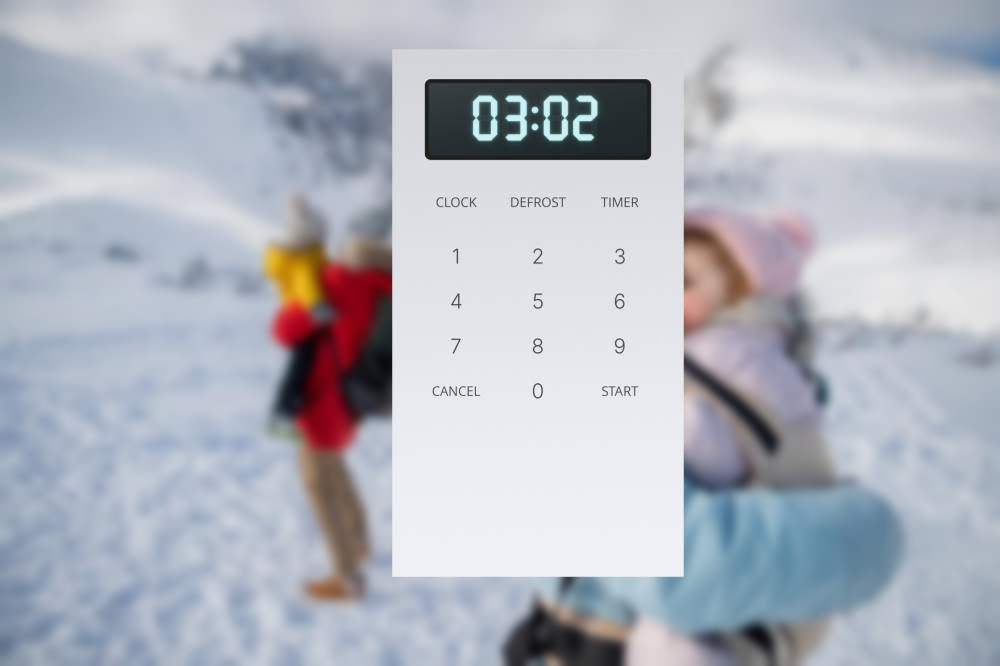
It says 3.02
